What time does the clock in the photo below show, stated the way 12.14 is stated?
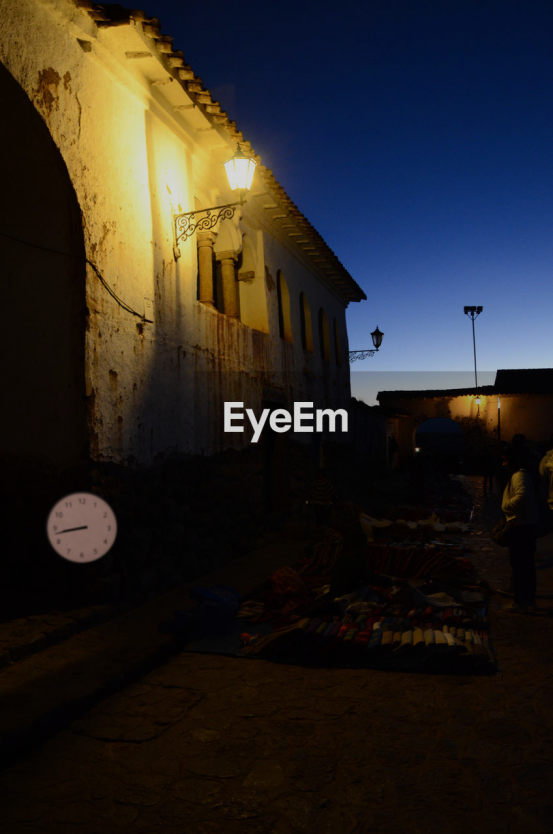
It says 8.43
